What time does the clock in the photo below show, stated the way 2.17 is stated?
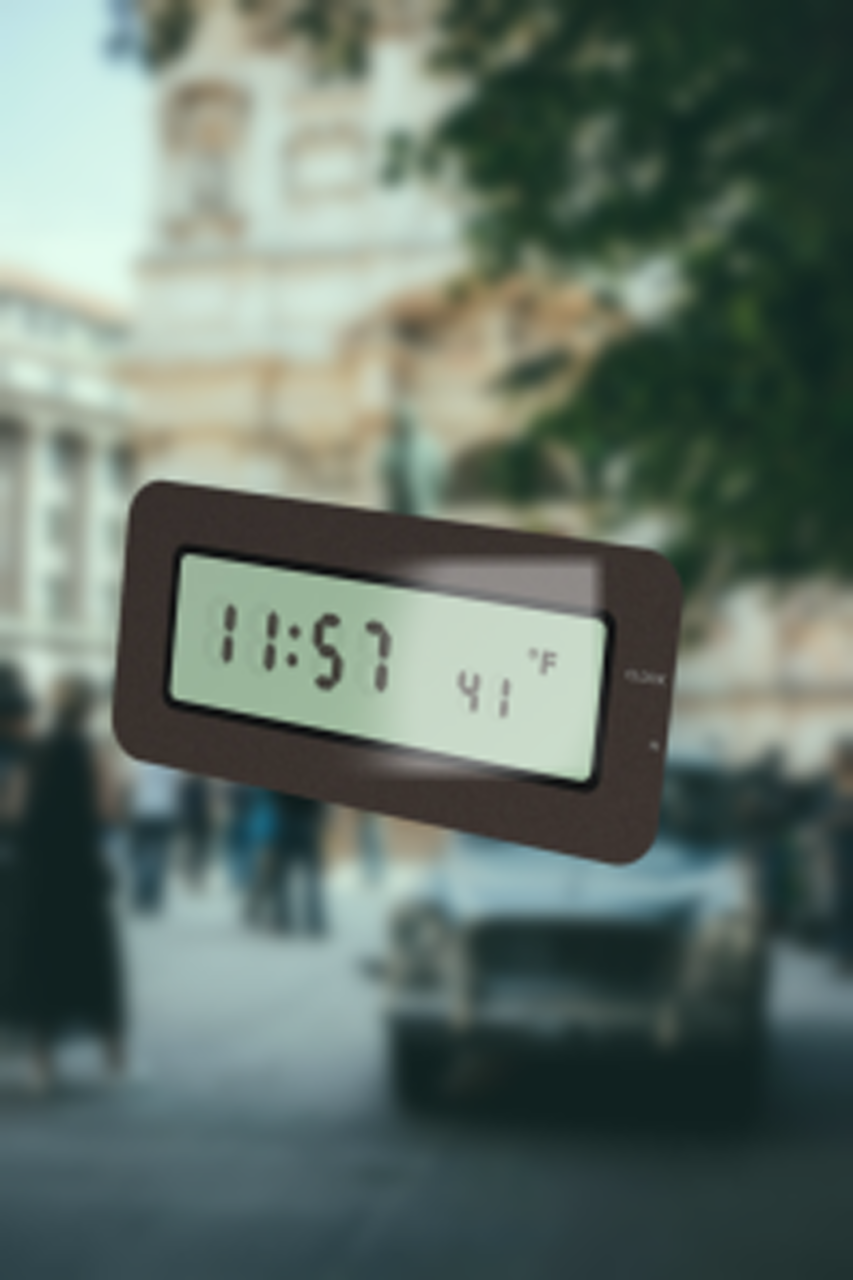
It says 11.57
